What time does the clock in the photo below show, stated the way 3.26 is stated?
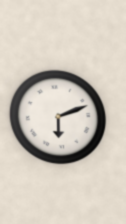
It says 6.12
